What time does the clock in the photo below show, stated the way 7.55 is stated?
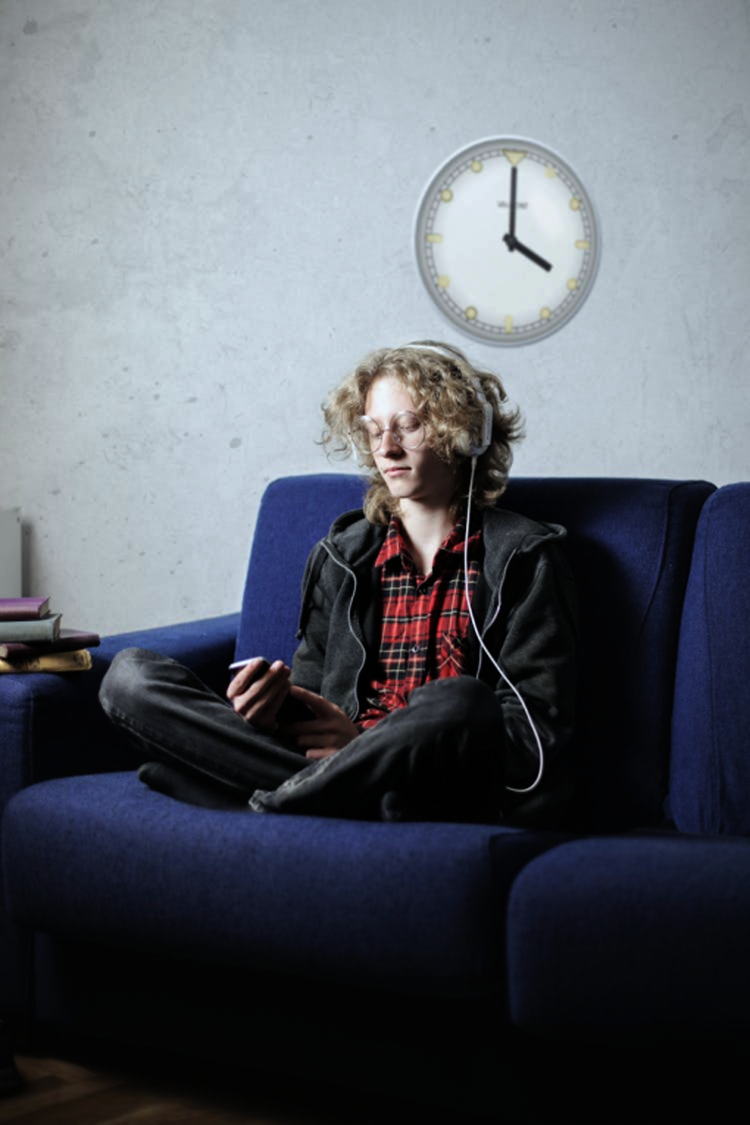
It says 4.00
